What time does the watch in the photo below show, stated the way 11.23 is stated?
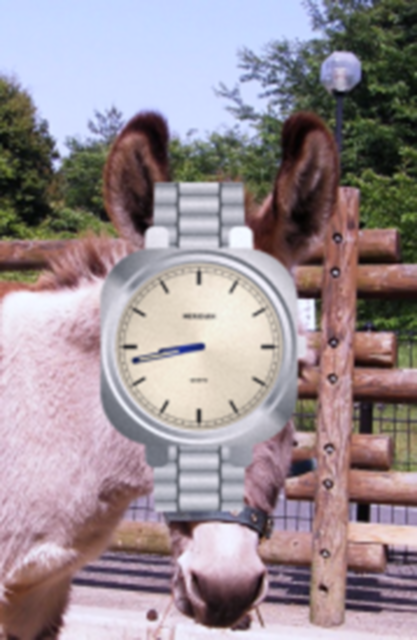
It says 8.43
